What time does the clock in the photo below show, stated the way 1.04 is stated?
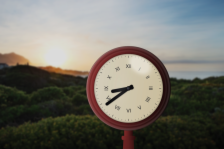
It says 8.39
